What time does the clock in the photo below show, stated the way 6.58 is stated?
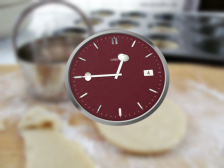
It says 12.45
